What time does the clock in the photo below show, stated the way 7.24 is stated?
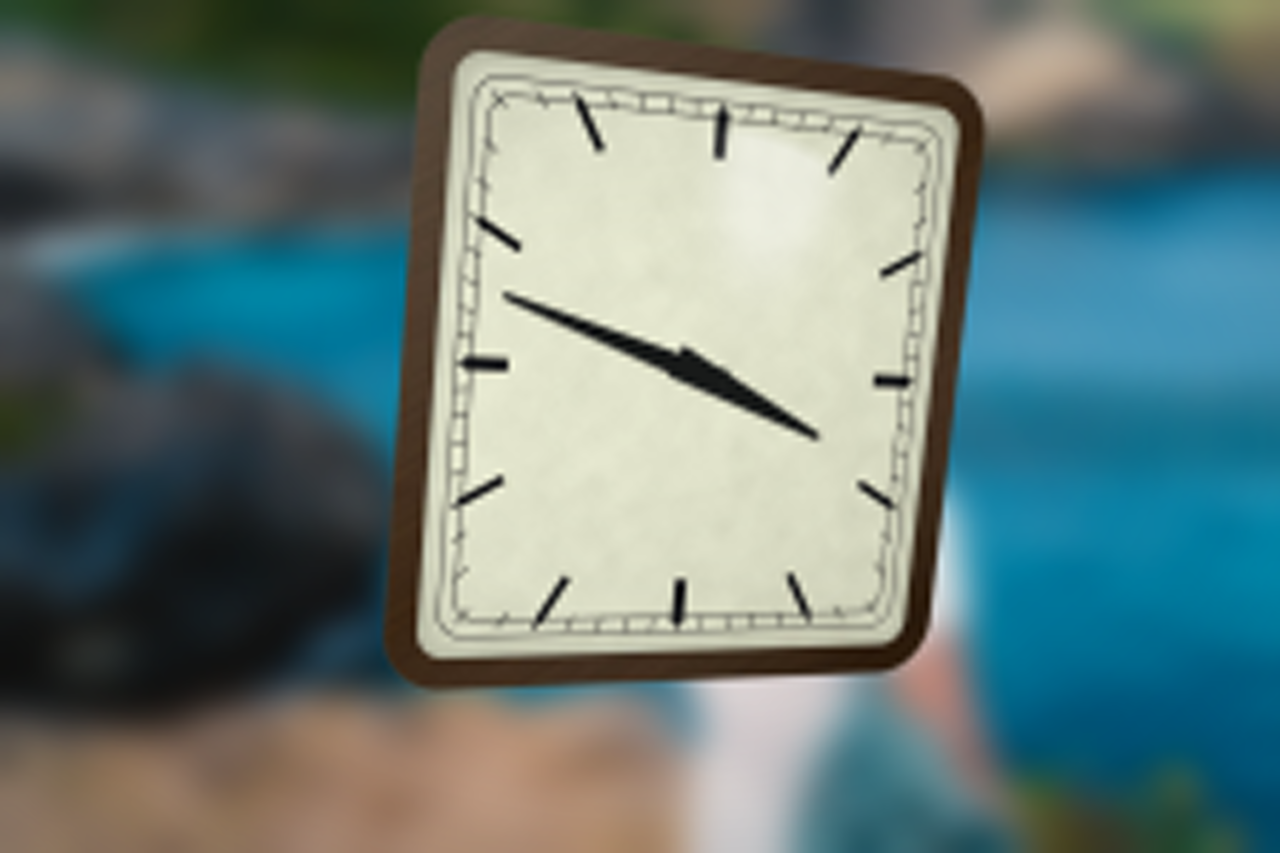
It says 3.48
